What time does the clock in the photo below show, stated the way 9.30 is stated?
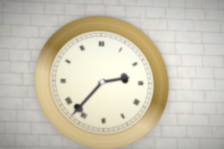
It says 2.37
